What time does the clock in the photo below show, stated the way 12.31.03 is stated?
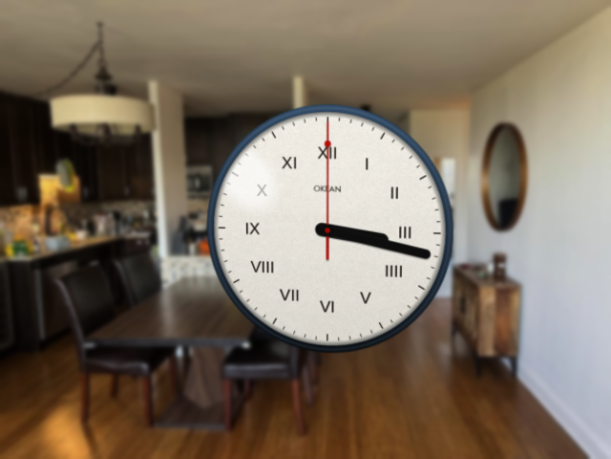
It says 3.17.00
